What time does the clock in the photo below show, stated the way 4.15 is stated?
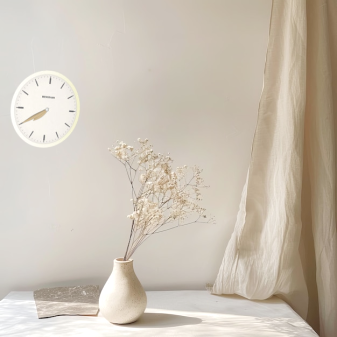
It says 7.40
